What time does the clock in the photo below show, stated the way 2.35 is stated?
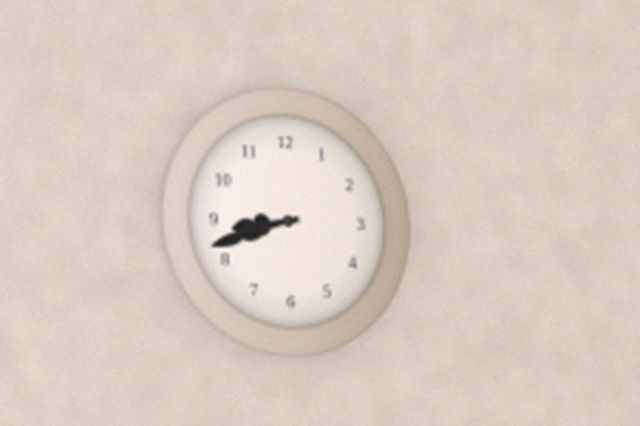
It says 8.42
